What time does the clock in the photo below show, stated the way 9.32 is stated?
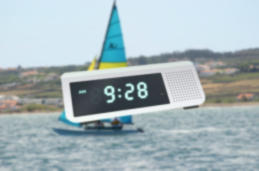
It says 9.28
